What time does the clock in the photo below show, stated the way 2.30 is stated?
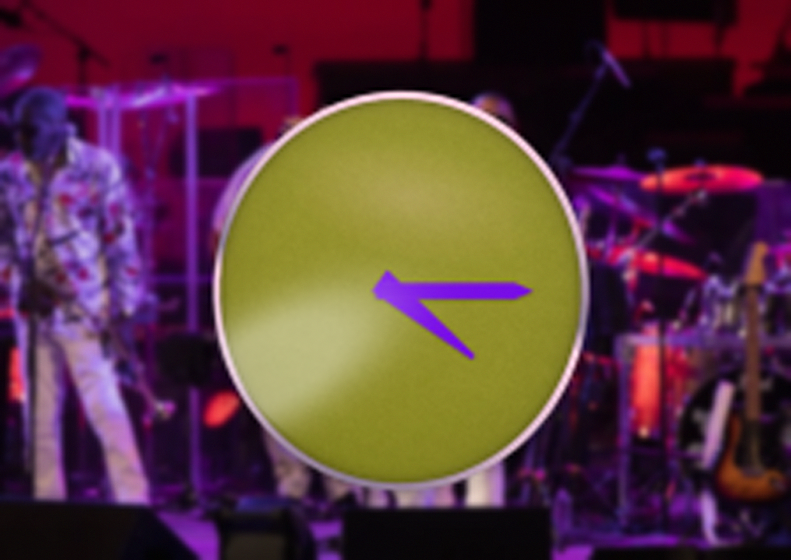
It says 4.15
